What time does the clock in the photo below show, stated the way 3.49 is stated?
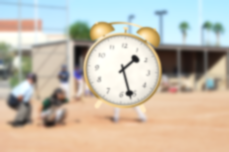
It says 1.27
